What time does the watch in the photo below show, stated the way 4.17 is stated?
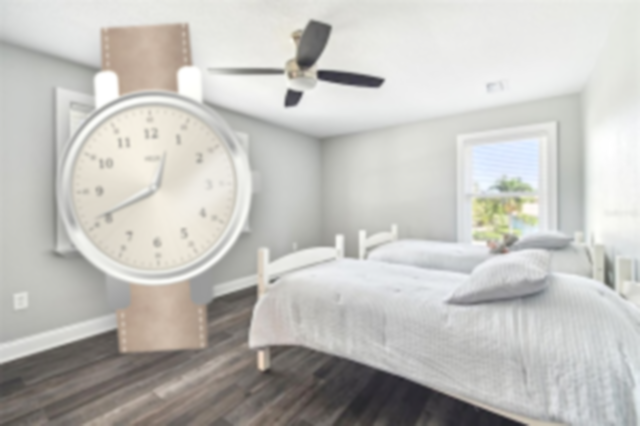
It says 12.41
